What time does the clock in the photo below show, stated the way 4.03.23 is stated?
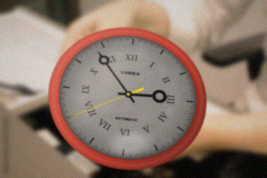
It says 2.53.40
